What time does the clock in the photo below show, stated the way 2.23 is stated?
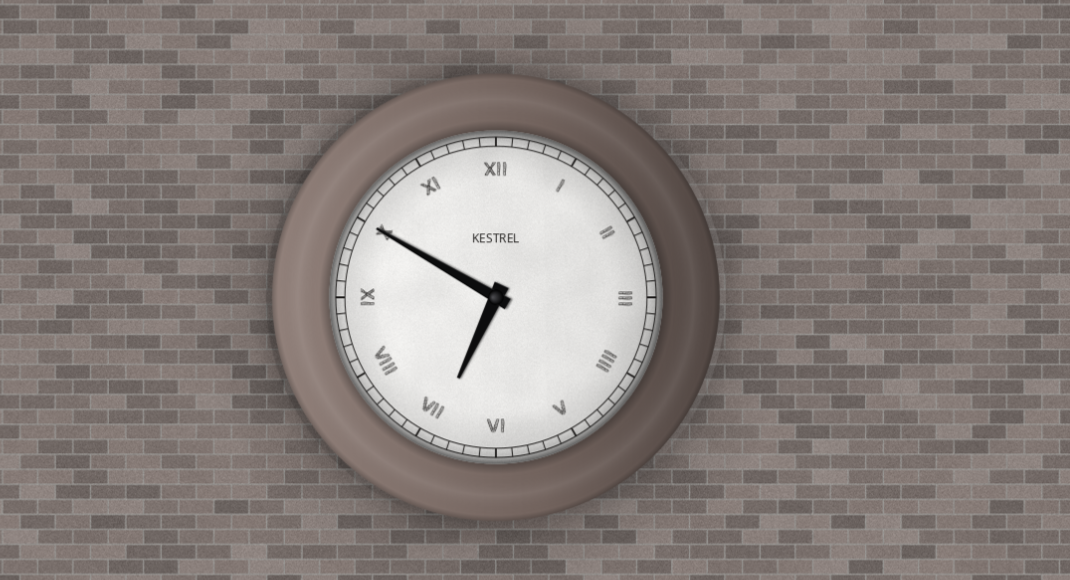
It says 6.50
